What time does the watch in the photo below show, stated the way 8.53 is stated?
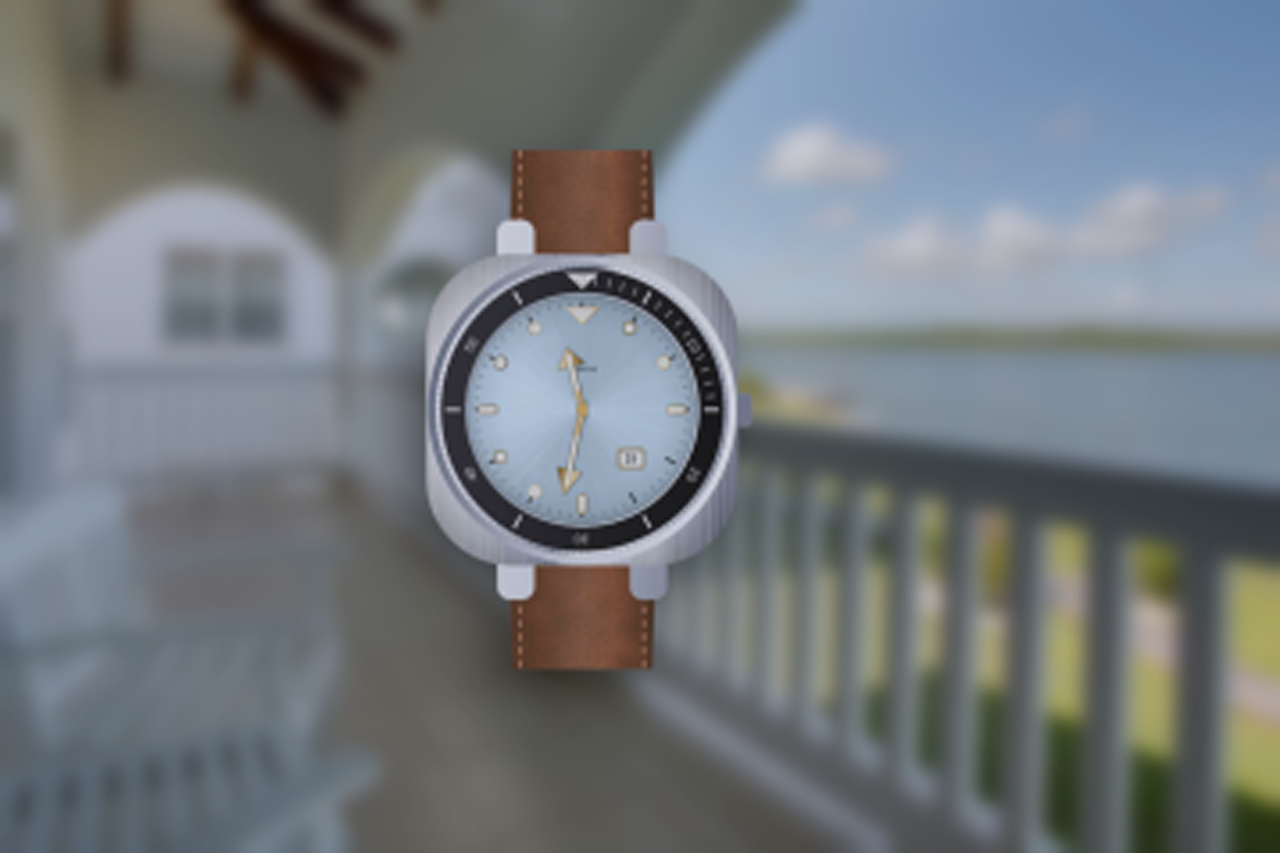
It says 11.32
